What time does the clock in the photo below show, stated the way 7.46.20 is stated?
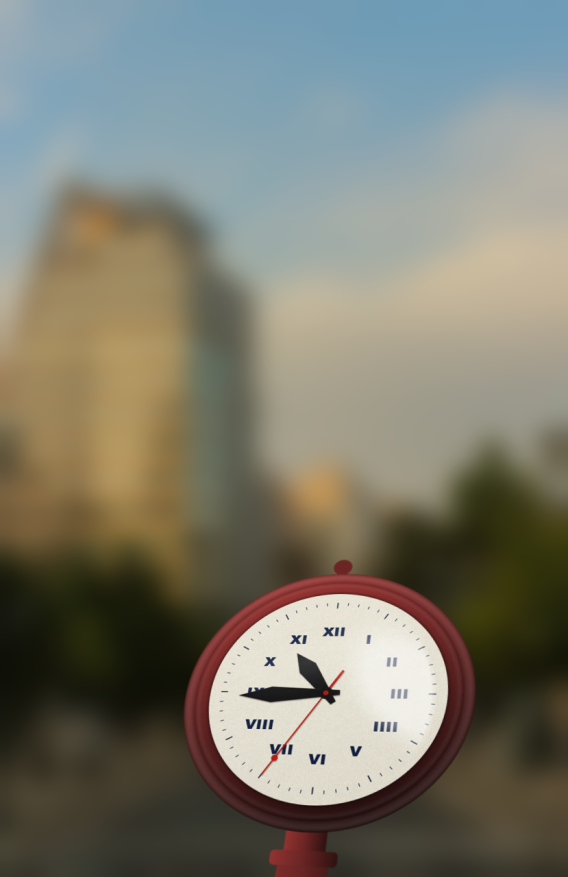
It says 10.44.35
